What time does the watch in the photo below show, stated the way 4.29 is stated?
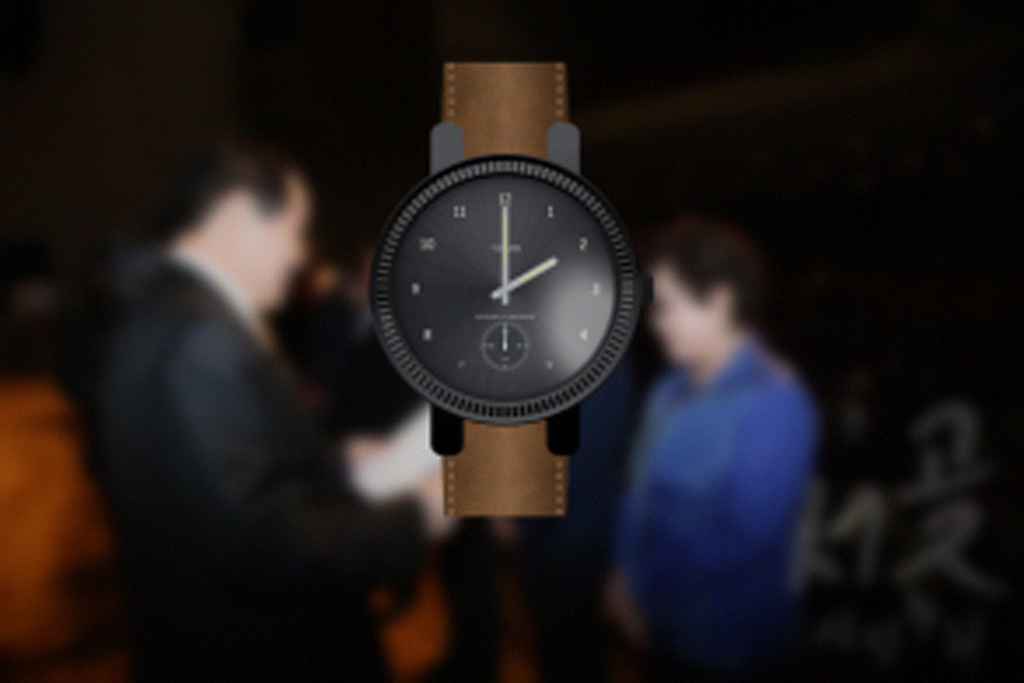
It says 2.00
